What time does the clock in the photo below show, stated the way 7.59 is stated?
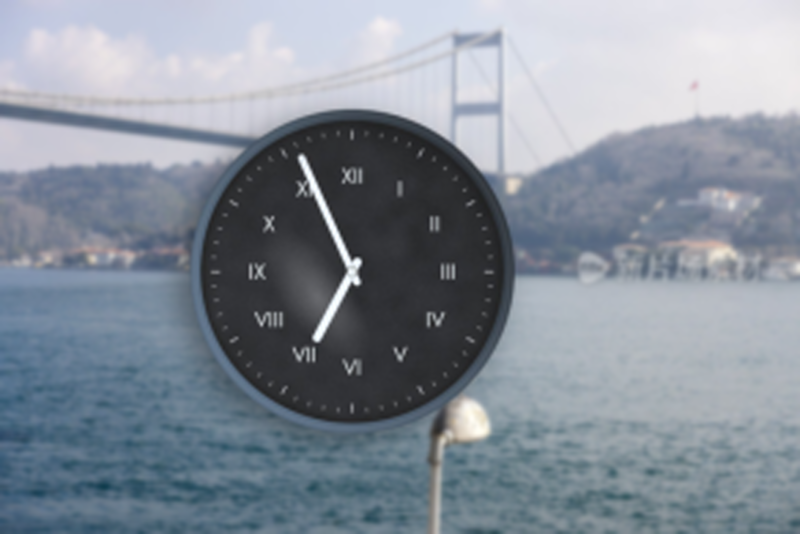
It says 6.56
